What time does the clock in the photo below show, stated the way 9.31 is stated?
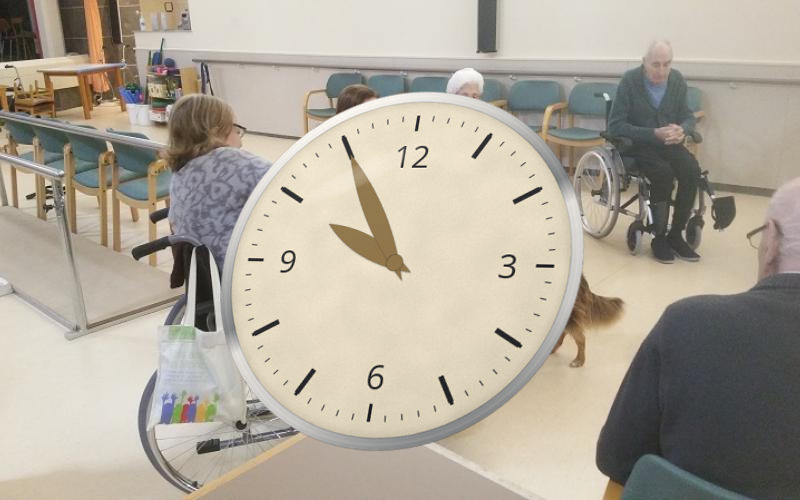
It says 9.55
